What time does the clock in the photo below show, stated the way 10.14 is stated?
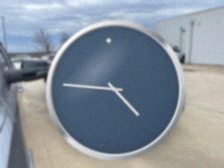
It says 4.47
